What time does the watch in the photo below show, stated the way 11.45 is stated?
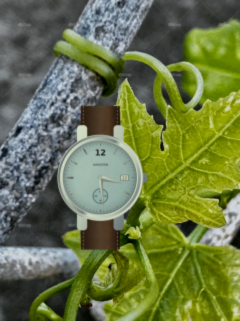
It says 3.29
